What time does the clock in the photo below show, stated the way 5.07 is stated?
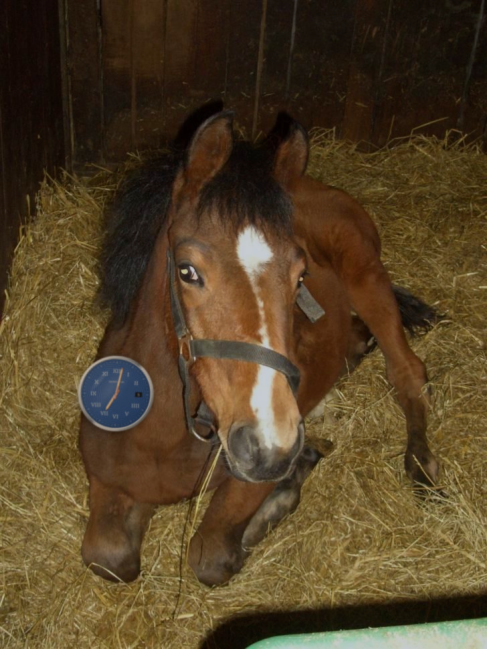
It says 7.02
